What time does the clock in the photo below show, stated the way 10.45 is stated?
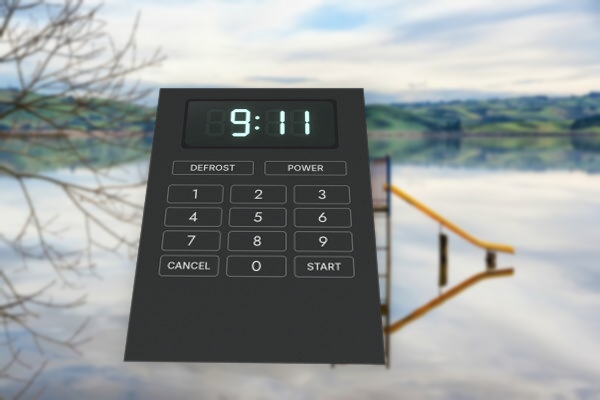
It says 9.11
